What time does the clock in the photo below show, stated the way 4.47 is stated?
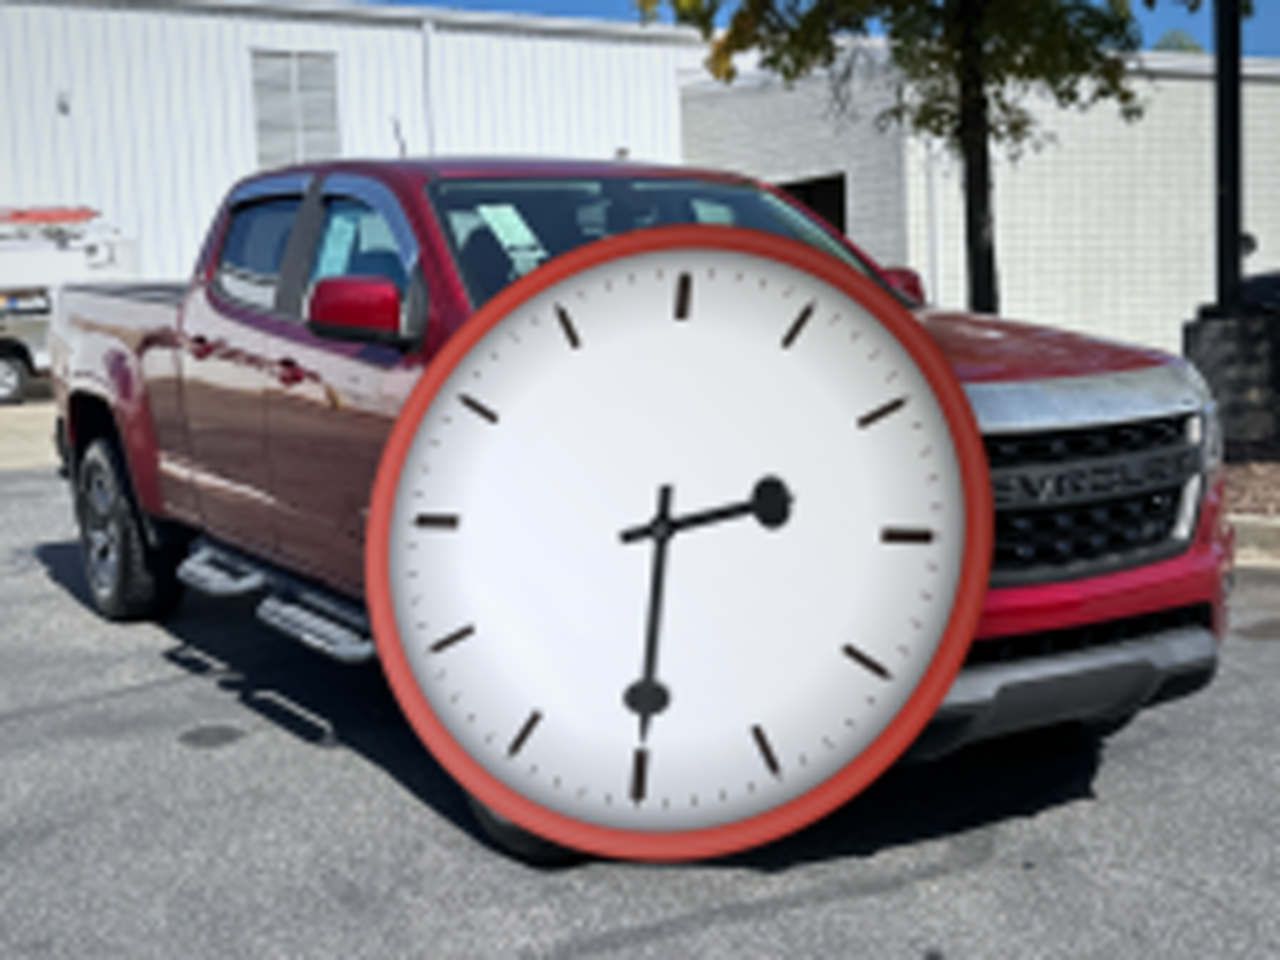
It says 2.30
